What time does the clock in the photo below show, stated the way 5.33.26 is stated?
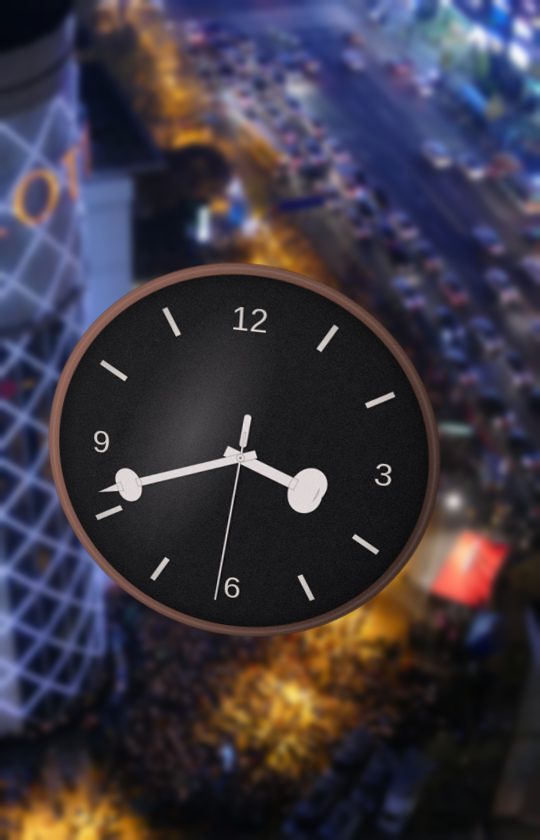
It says 3.41.31
